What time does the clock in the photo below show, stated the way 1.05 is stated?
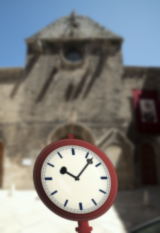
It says 10.07
